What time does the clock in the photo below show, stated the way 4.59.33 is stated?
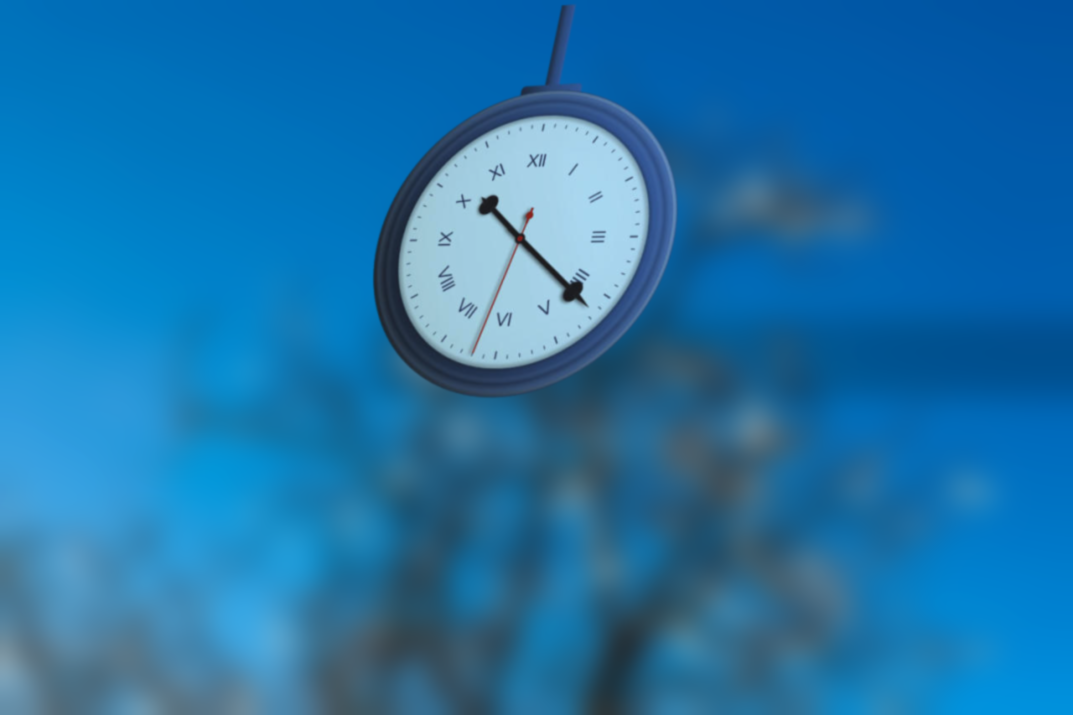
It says 10.21.32
